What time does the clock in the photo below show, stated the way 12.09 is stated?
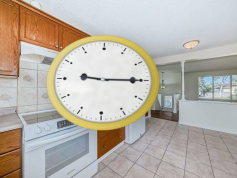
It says 9.15
